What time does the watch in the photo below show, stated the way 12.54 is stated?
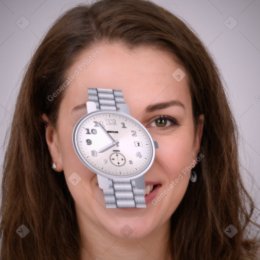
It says 7.55
